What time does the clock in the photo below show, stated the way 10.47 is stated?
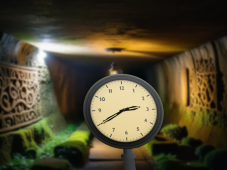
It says 2.40
